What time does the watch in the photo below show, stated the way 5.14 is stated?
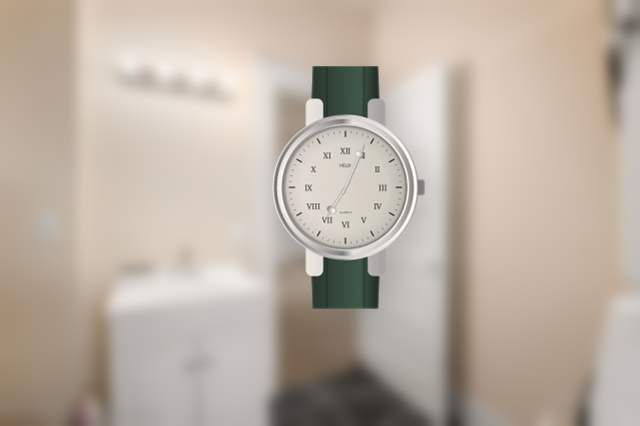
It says 7.04
